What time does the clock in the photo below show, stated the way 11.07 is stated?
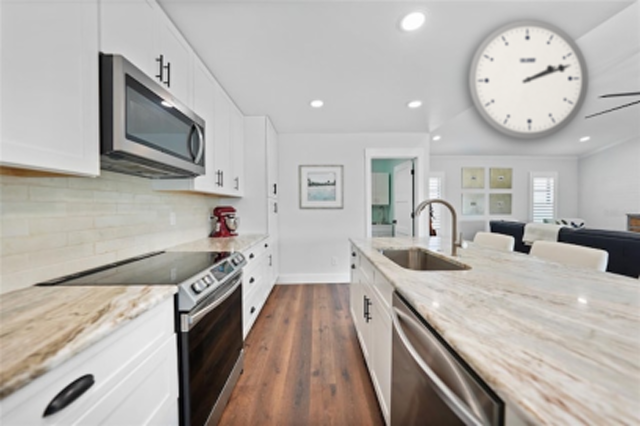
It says 2.12
